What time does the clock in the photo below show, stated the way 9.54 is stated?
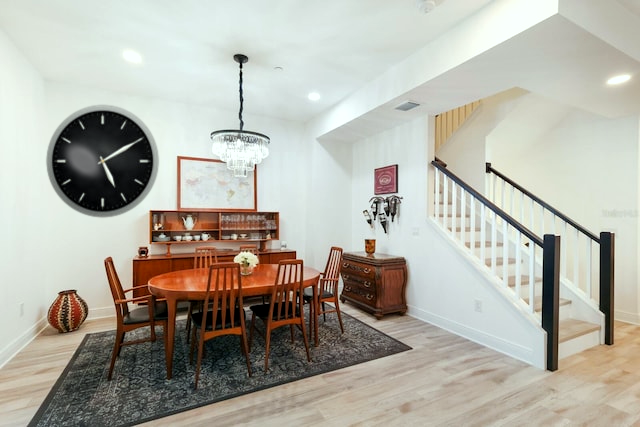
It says 5.10
